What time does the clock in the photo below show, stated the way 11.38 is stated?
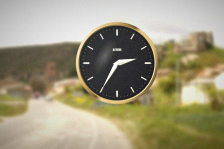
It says 2.35
